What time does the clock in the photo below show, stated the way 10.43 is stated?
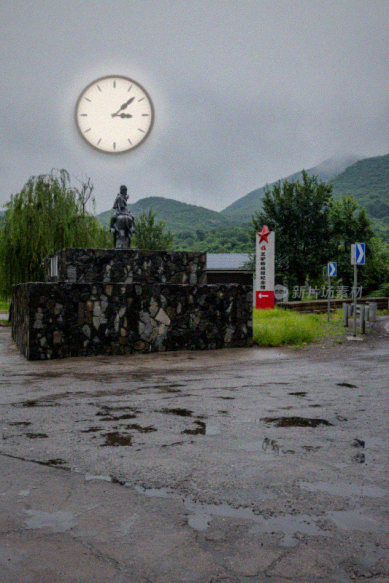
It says 3.08
